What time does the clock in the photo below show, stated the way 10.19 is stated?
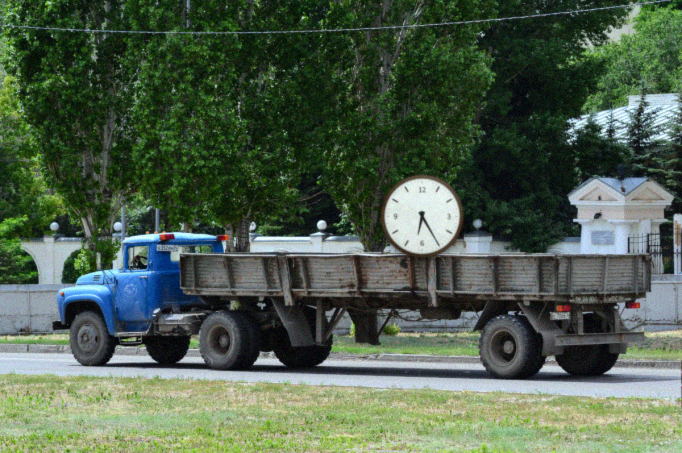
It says 6.25
